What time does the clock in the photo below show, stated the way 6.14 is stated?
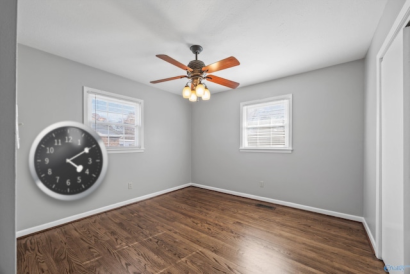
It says 4.10
